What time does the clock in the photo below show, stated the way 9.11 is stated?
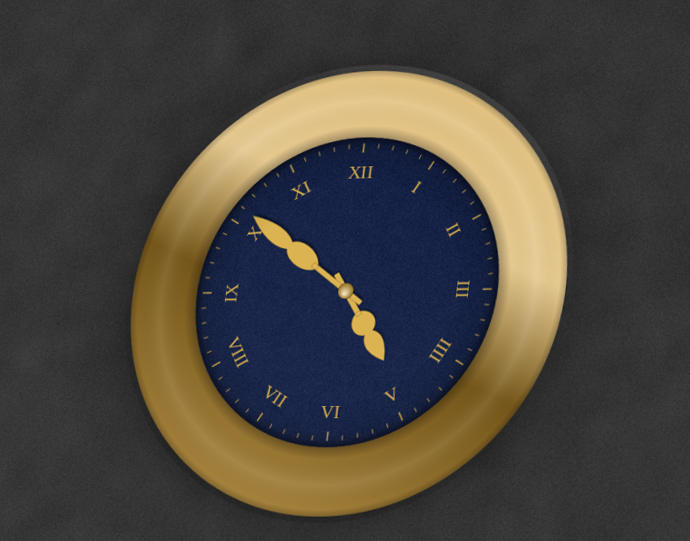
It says 4.51
